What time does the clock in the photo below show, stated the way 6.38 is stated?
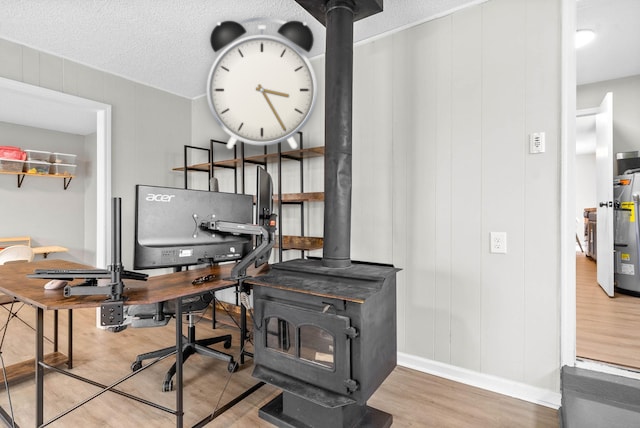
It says 3.25
